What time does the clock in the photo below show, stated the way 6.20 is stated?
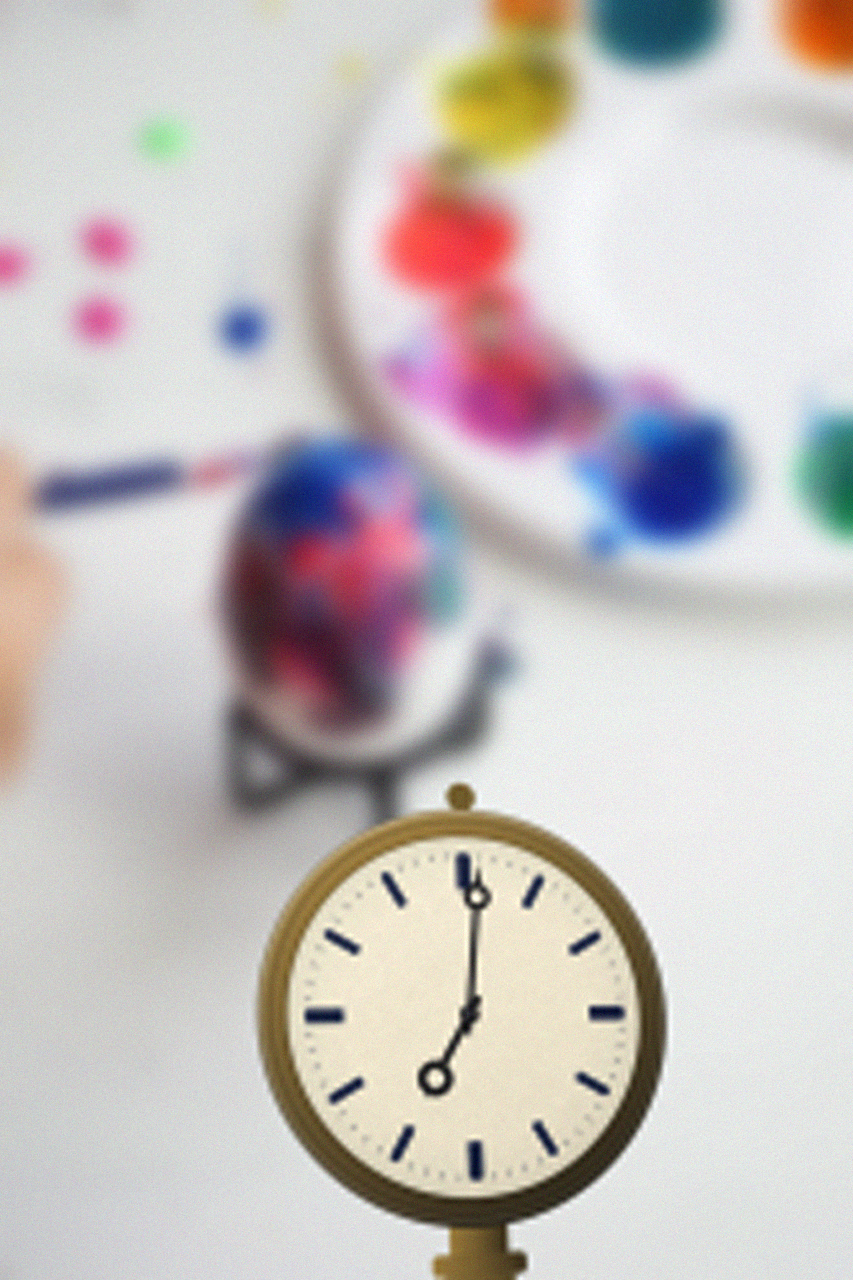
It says 7.01
